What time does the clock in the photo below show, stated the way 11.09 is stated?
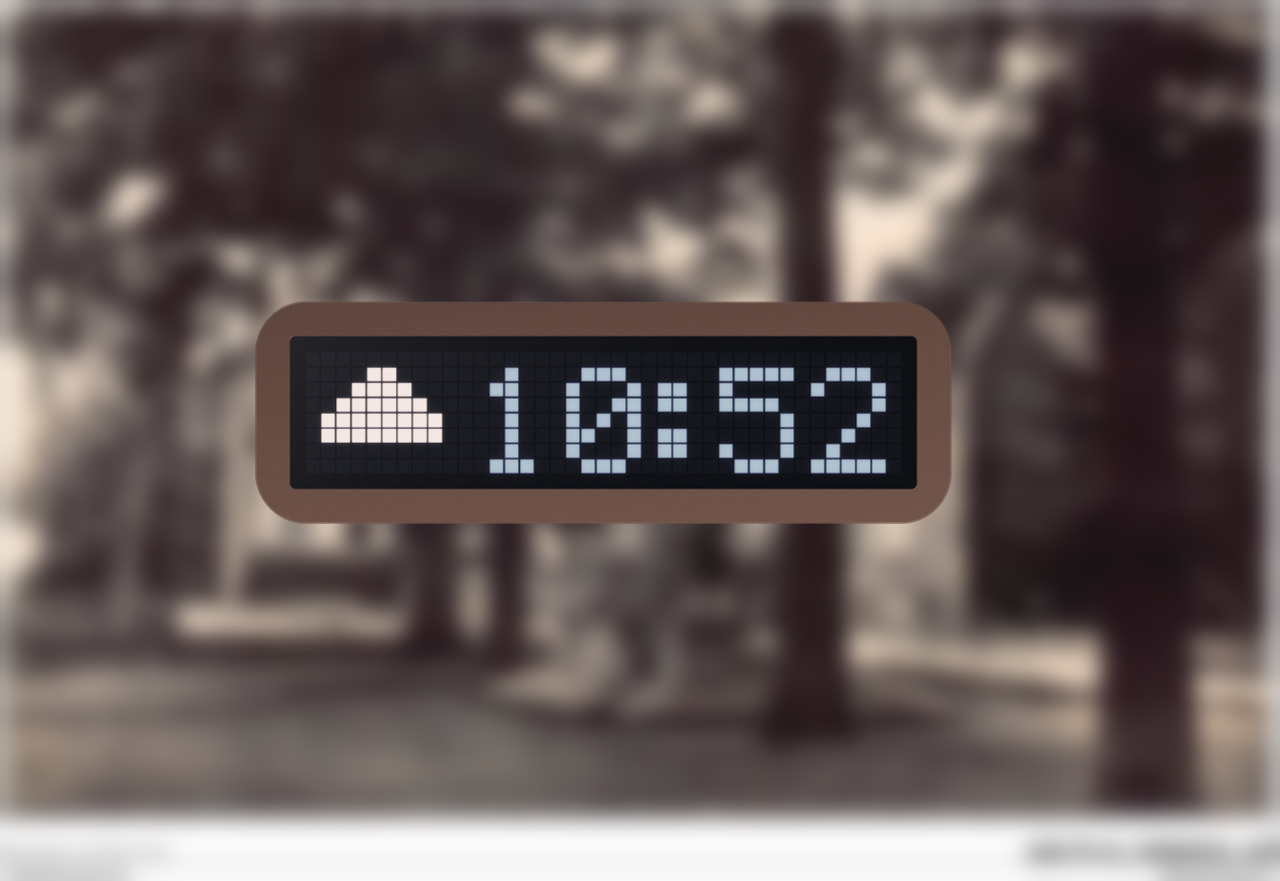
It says 10.52
